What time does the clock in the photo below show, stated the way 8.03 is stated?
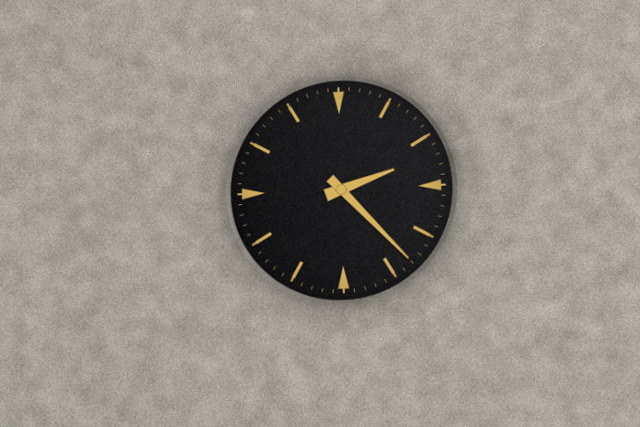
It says 2.23
